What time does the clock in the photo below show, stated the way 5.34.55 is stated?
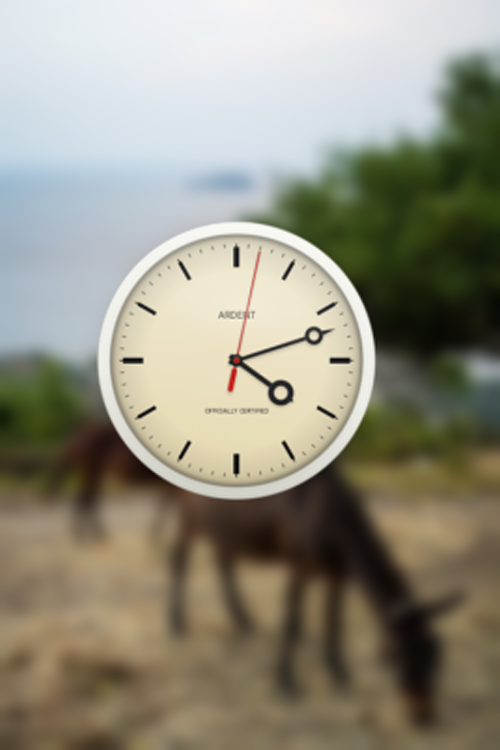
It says 4.12.02
